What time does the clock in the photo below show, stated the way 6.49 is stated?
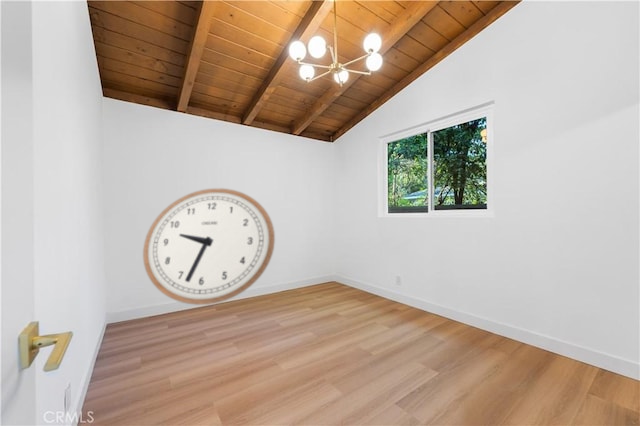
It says 9.33
